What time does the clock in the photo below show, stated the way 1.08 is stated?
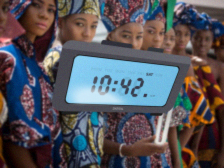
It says 10.42
